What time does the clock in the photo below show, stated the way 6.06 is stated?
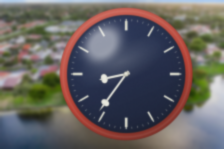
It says 8.36
